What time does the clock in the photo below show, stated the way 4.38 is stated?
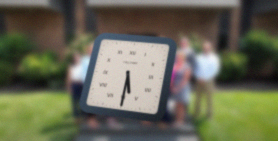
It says 5.30
